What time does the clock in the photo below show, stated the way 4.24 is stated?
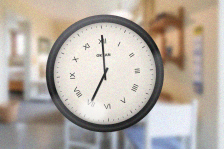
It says 7.00
